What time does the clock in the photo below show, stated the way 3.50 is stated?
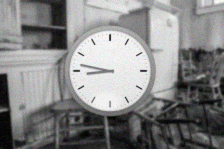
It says 8.47
